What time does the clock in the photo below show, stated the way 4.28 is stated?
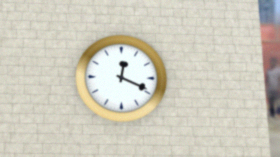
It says 12.19
